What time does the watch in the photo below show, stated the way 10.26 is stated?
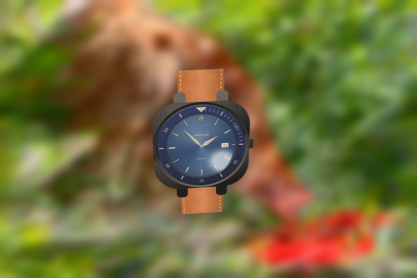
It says 1.53
